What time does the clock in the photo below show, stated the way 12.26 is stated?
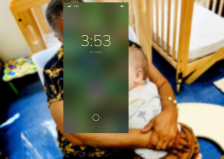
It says 3.53
